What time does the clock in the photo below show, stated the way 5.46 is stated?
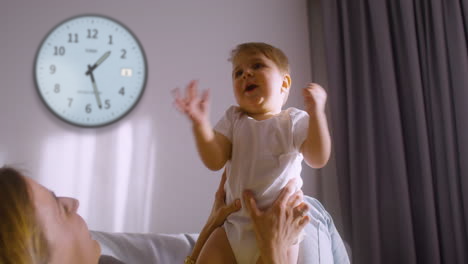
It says 1.27
